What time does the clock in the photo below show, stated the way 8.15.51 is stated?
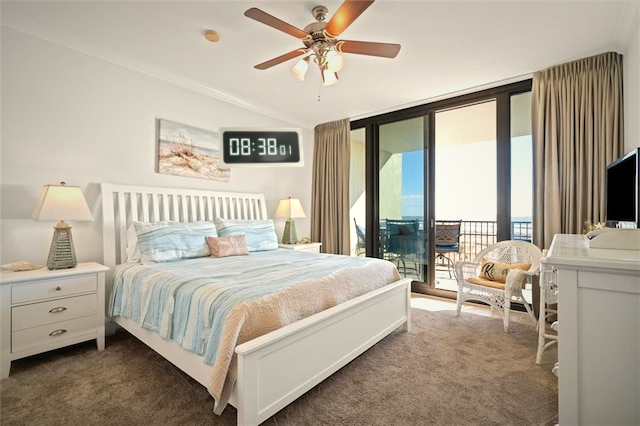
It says 8.38.01
